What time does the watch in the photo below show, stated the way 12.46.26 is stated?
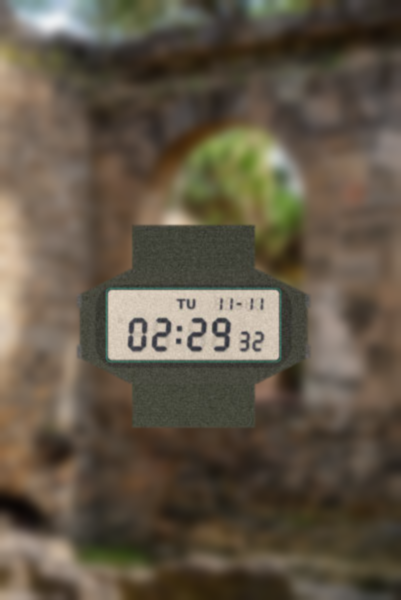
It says 2.29.32
